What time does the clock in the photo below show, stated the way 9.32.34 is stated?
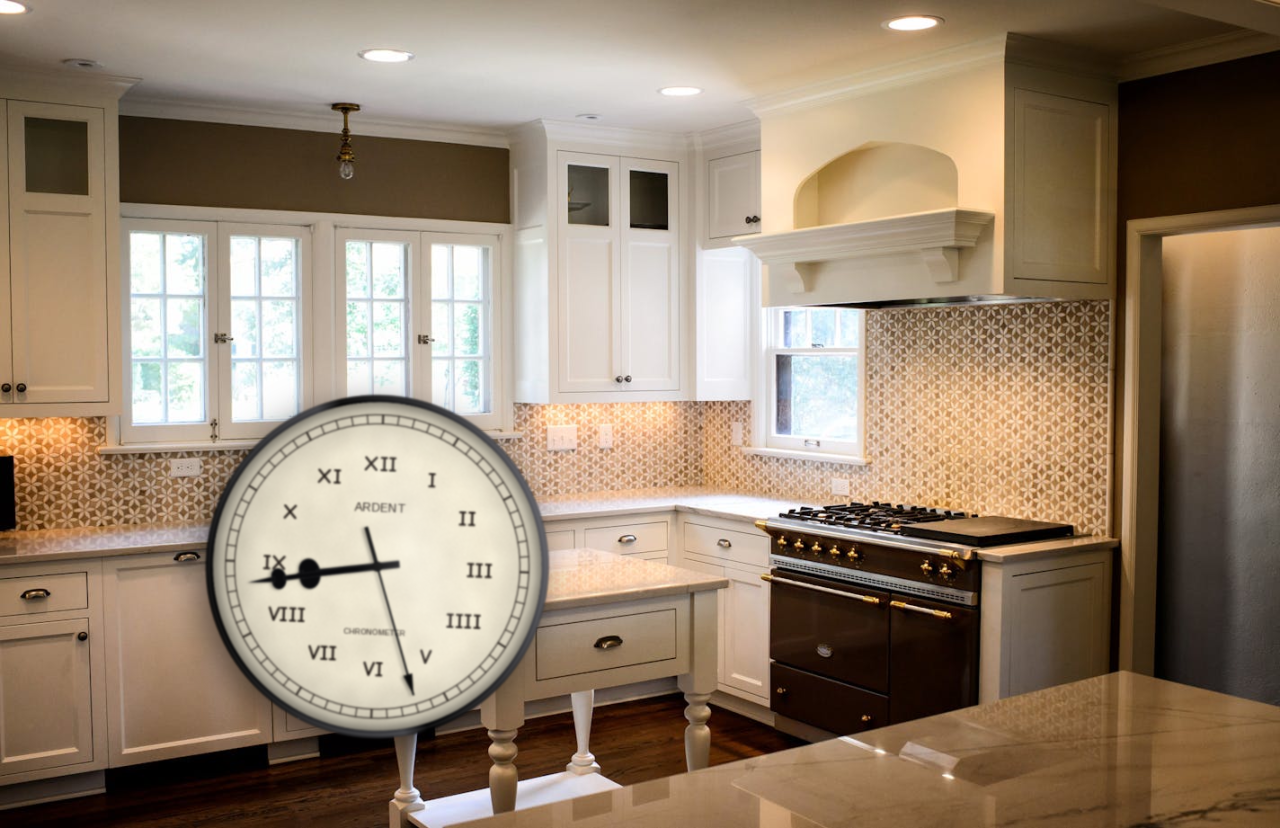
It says 8.43.27
